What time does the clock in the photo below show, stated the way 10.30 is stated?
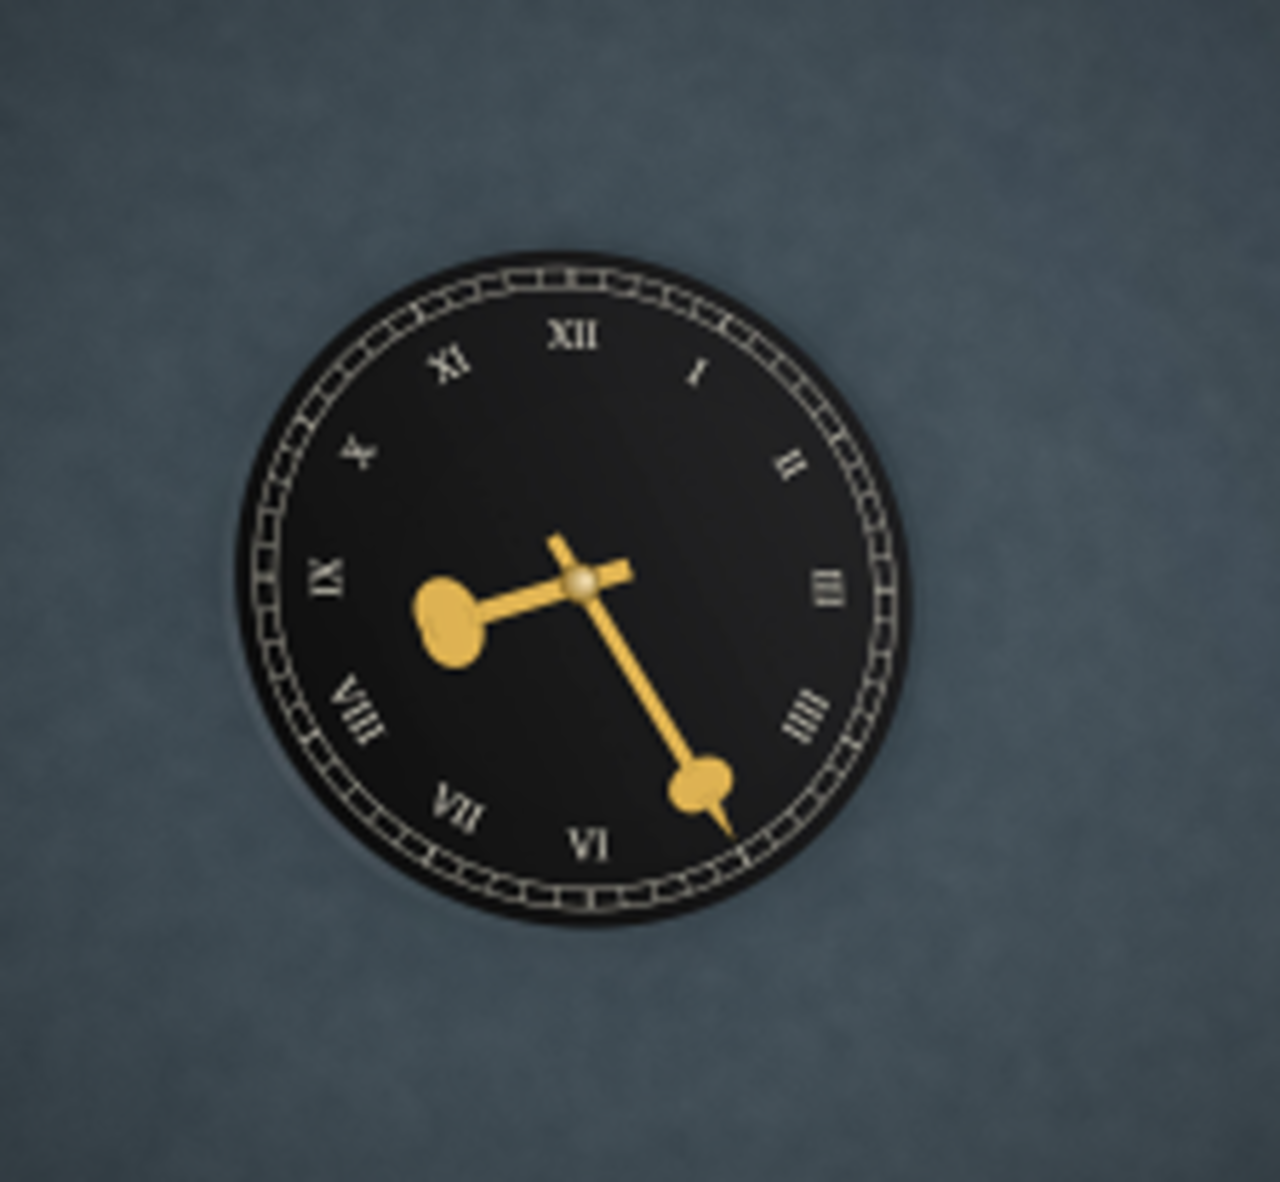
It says 8.25
